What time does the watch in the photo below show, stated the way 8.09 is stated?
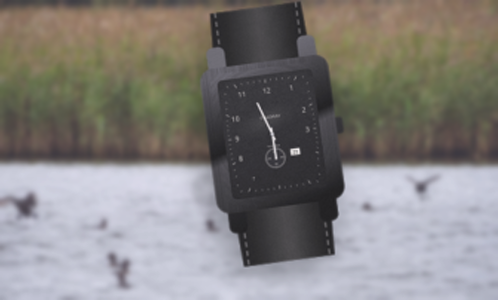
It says 5.57
